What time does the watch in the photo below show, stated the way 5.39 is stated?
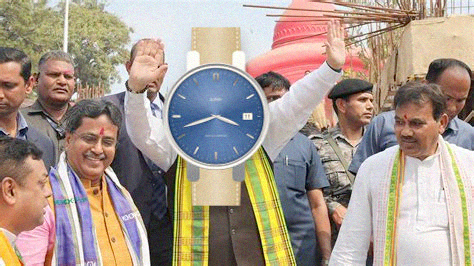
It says 3.42
